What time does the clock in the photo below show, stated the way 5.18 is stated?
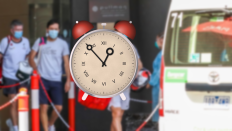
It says 12.53
